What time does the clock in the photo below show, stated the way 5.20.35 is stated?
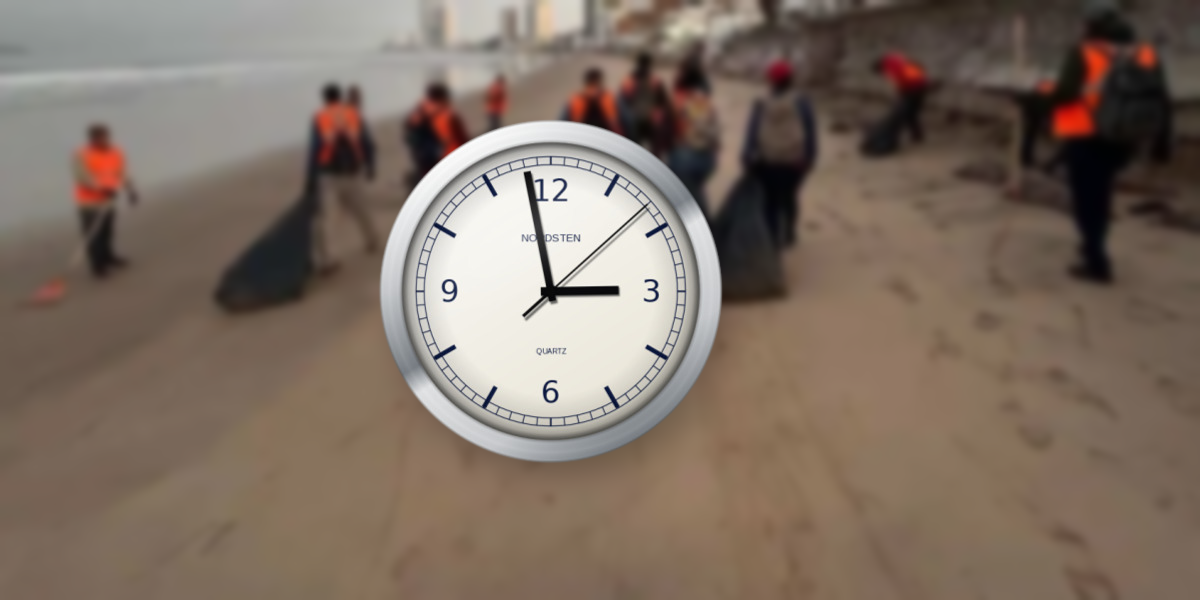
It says 2.58.08
